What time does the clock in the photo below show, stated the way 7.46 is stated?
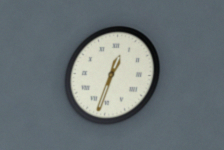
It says 12.32
